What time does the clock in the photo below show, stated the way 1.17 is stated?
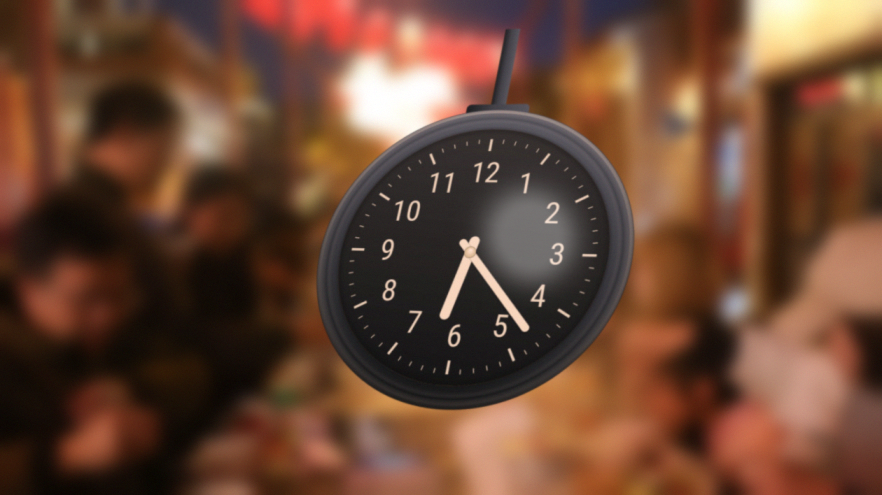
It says 6.23
